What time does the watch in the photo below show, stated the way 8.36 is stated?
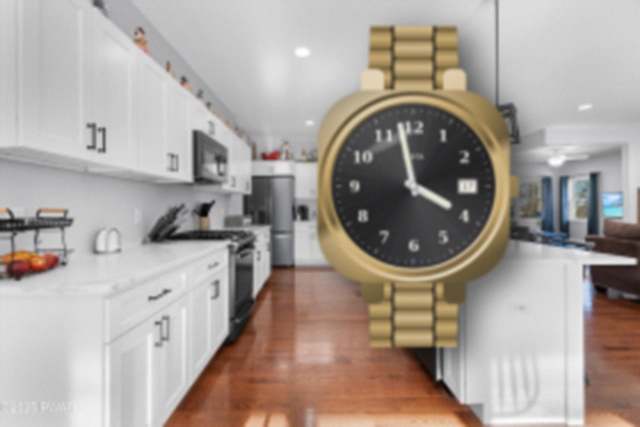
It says 3.58
